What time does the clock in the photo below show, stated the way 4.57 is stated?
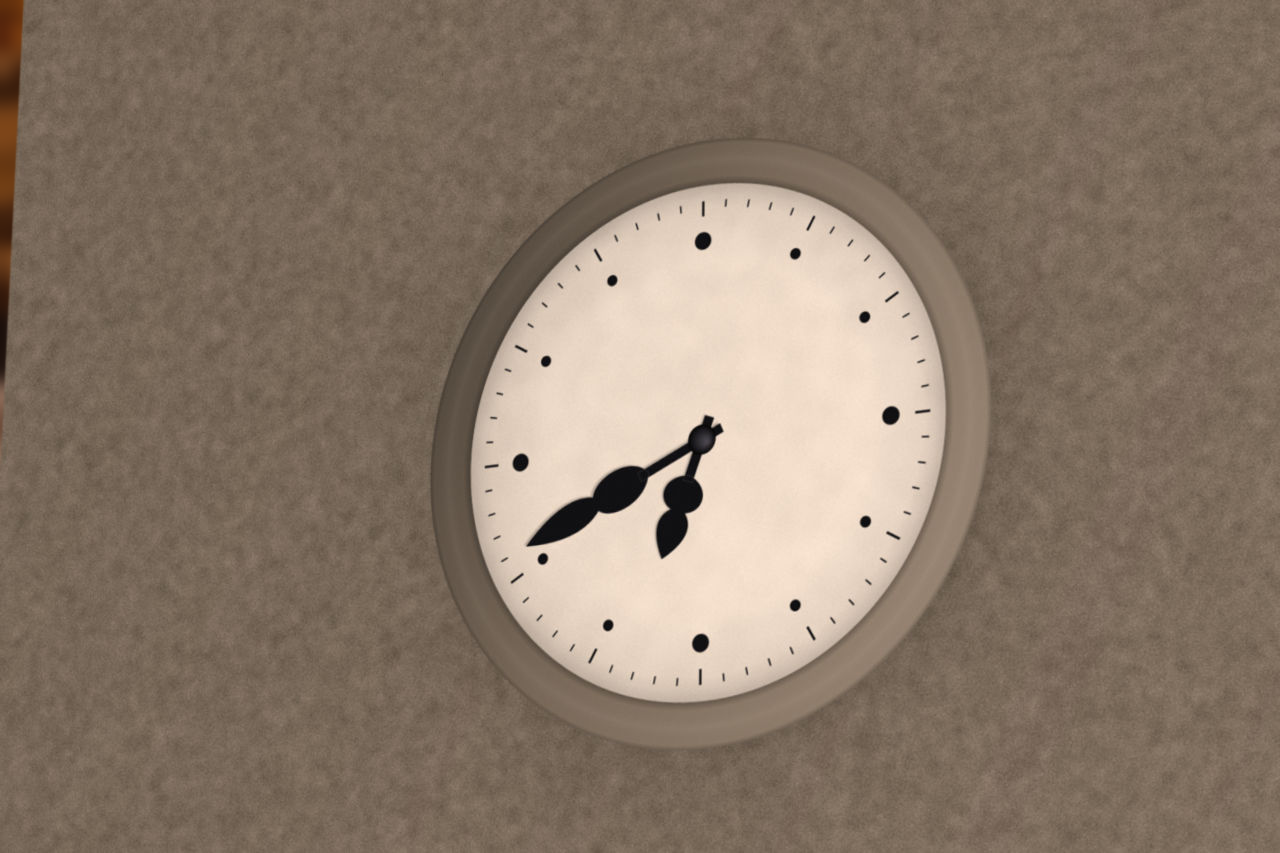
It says 6.41
